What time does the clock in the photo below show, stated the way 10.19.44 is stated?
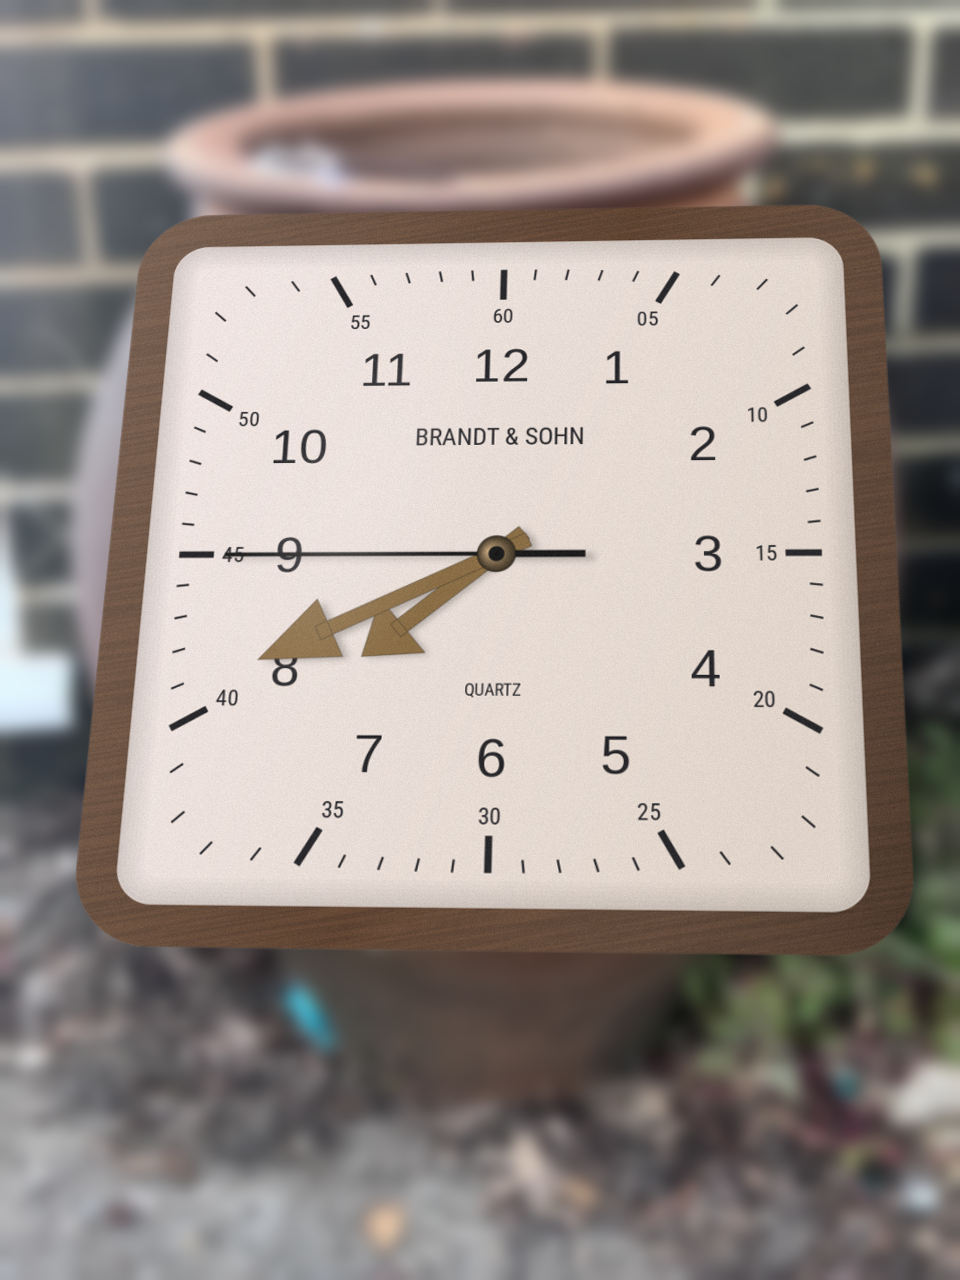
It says 7.40.45
